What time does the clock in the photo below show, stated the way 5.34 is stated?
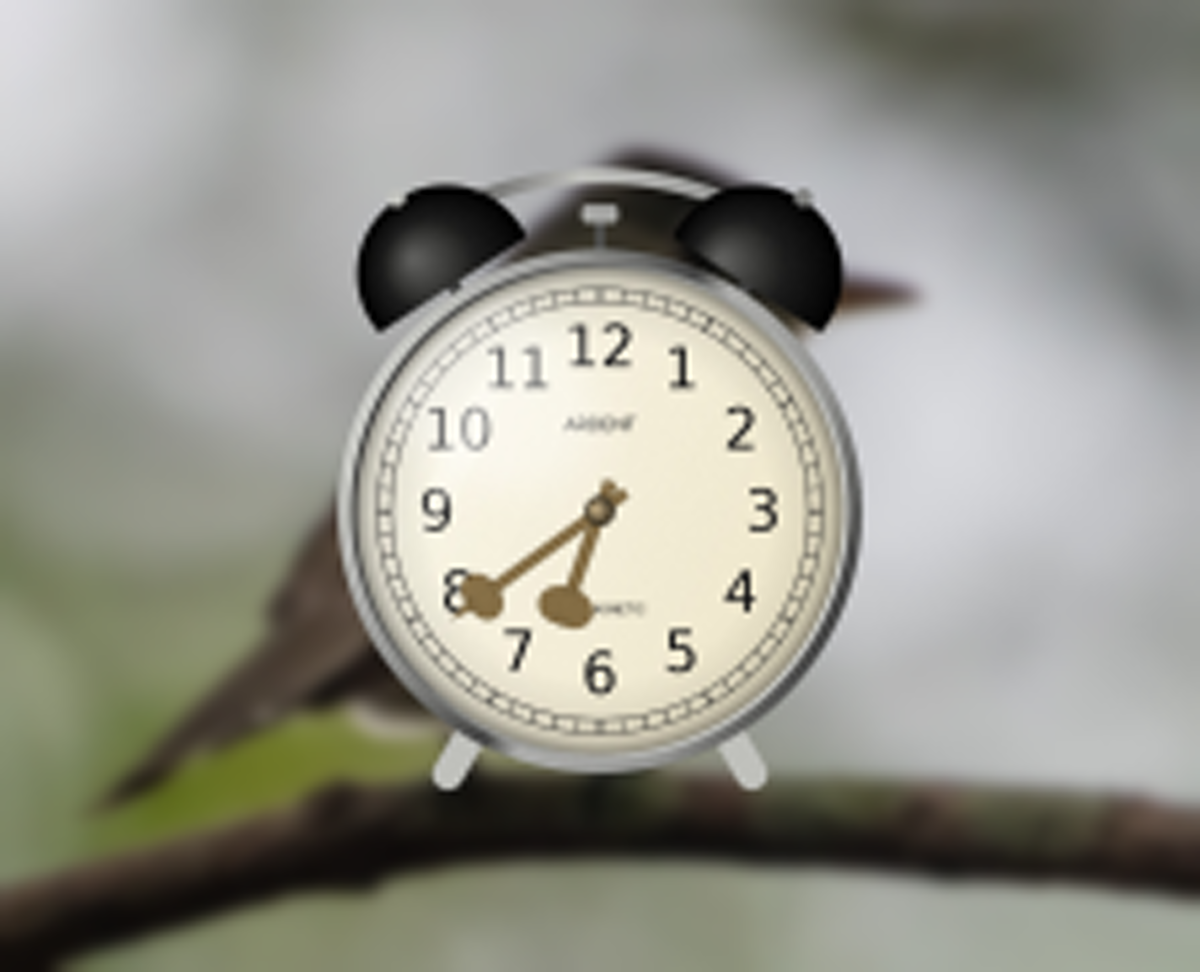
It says 6.39
